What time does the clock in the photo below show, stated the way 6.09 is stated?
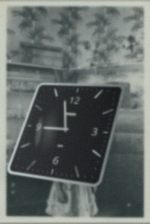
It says 8.57
